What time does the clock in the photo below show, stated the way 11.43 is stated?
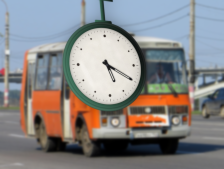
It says 5.20
